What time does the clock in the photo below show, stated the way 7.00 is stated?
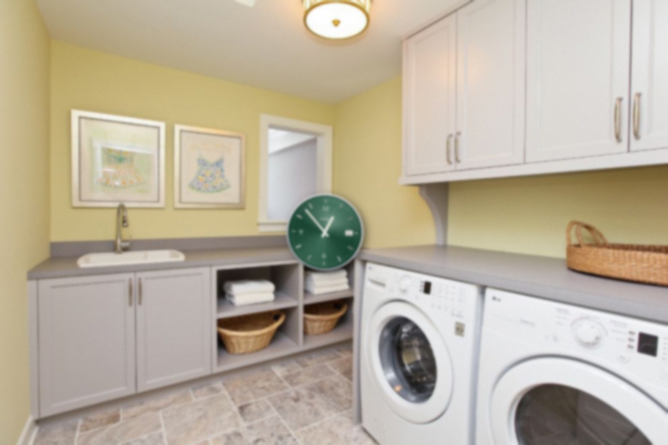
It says 12.53
